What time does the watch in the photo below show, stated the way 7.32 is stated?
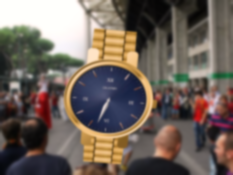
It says 6.33
